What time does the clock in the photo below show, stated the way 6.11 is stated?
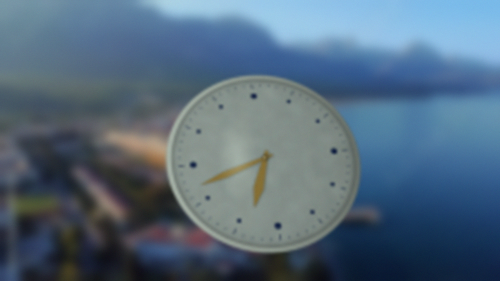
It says 6.42
